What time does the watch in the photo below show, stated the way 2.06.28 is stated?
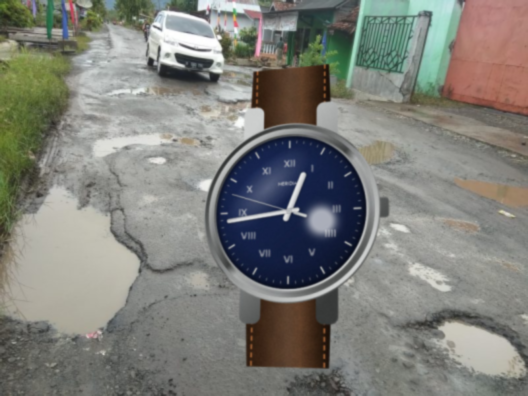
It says 12.43.48
